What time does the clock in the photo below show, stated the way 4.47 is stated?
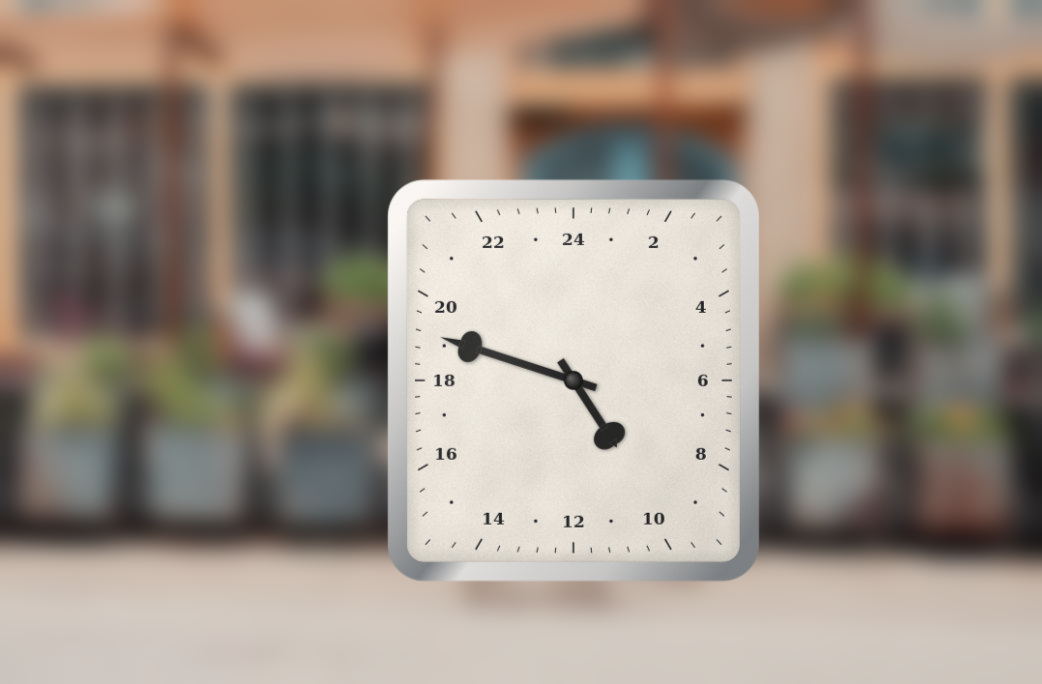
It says 9.48
